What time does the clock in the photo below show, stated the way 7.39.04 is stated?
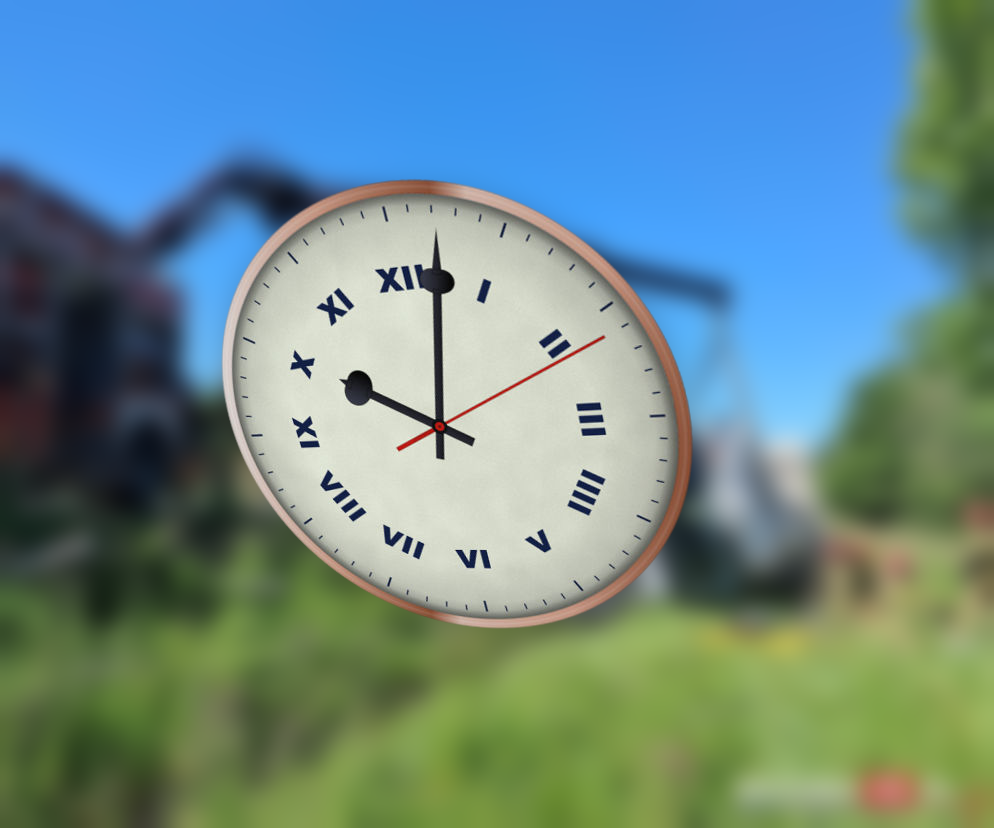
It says 10.02.11
